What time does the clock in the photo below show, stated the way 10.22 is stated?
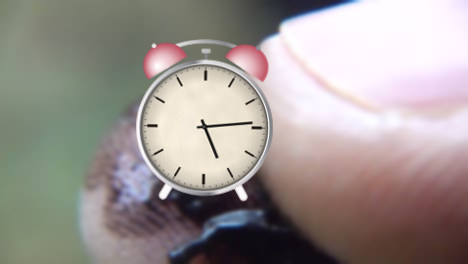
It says 5.14
